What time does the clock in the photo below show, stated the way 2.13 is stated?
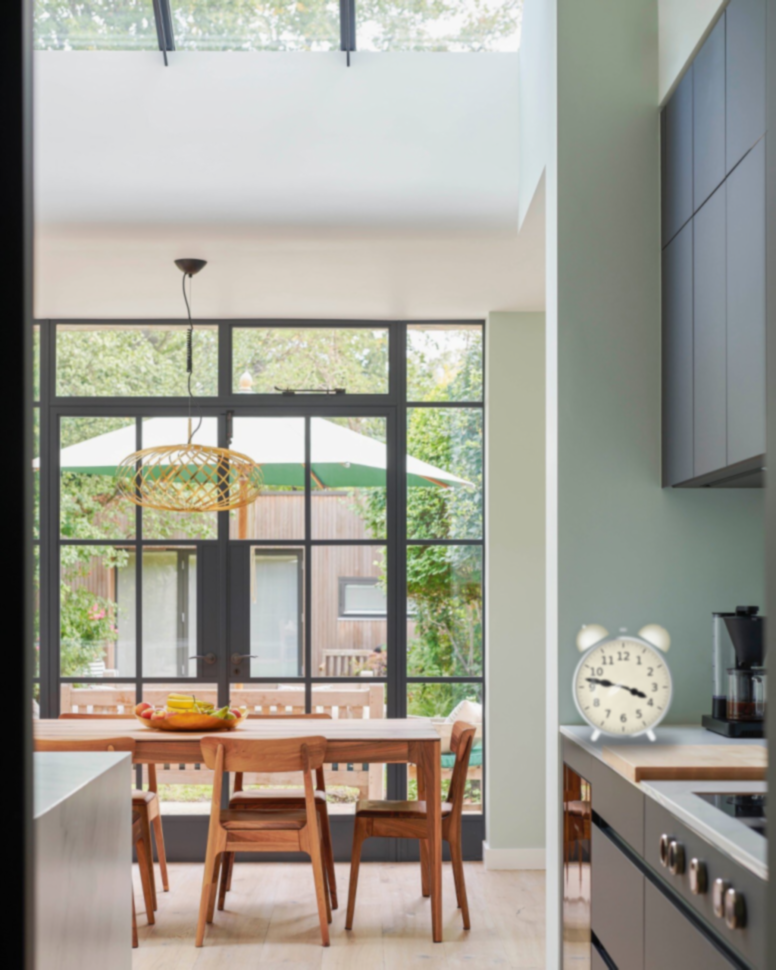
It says 3.47
